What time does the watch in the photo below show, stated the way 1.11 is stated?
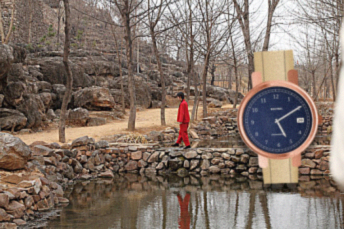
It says 5.10
